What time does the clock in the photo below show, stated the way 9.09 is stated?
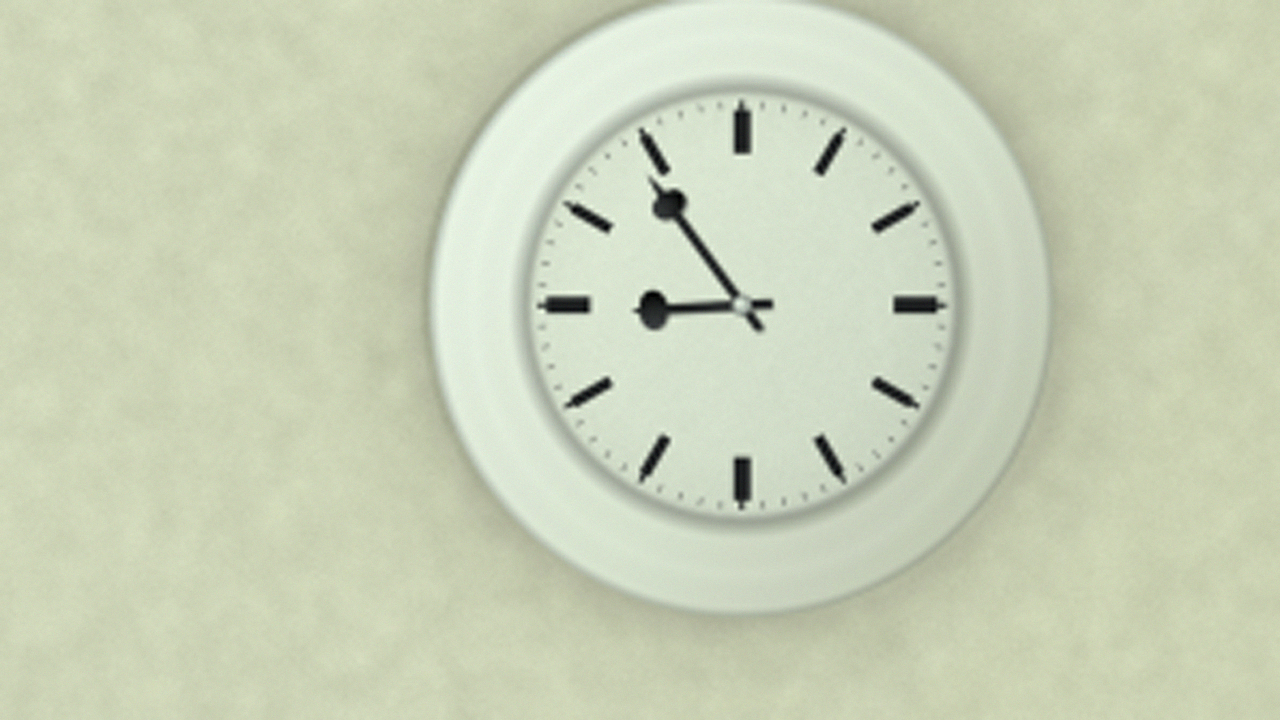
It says 8.54
